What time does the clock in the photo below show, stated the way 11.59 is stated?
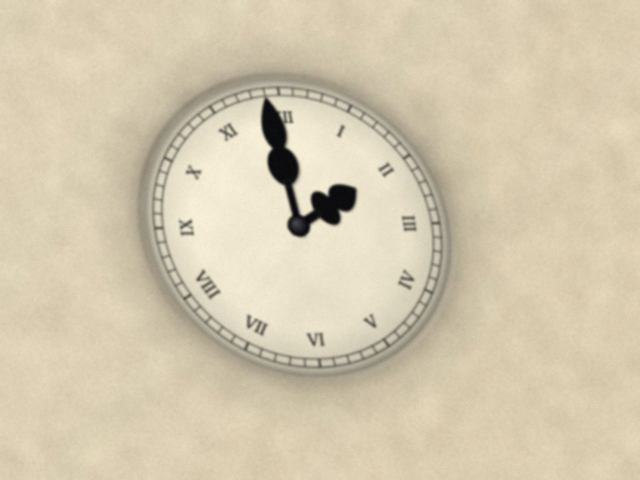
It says 1.59
